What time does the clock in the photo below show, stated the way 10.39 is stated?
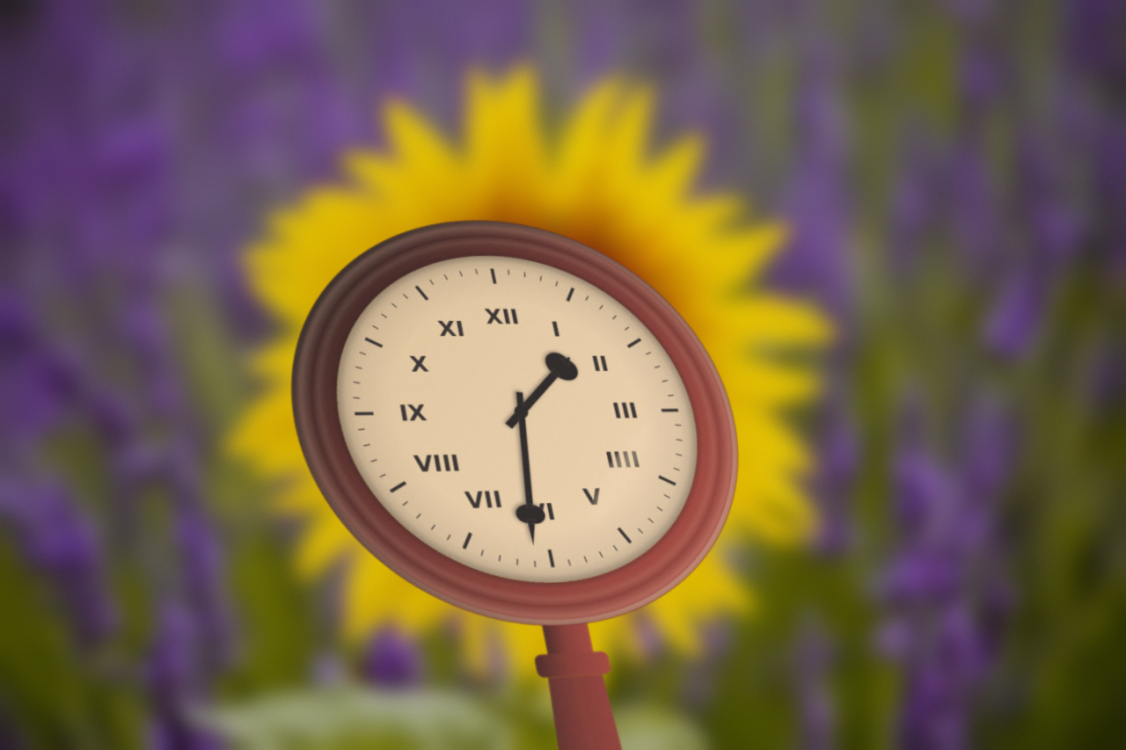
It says 1.31
